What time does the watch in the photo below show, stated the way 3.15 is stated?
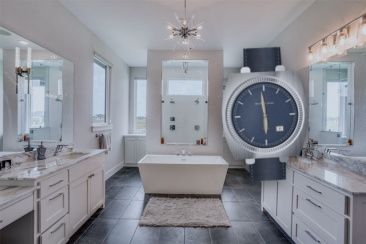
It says 5.59
